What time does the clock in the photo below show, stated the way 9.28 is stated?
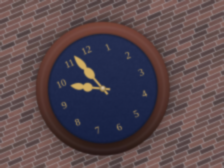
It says 9.57
